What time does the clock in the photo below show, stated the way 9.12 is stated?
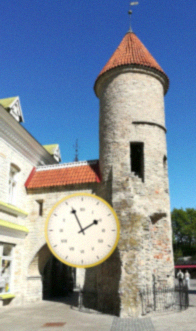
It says 1.56
